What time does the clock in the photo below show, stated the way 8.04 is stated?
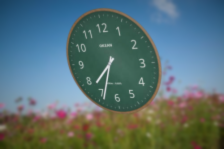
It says 7.34
